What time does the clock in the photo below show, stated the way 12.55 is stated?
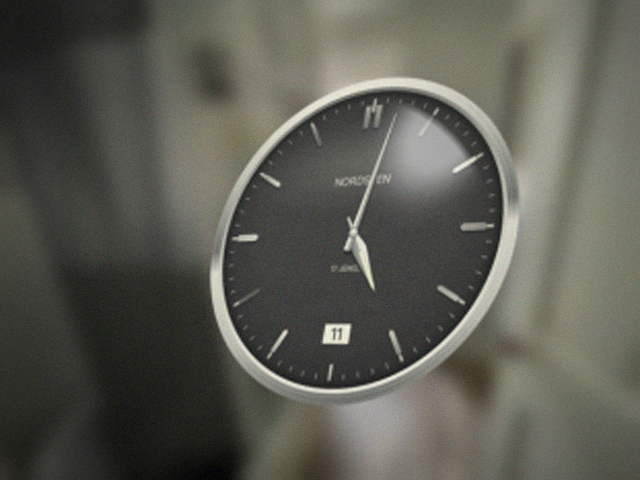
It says 5.02
